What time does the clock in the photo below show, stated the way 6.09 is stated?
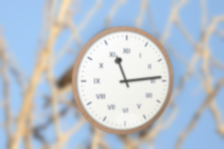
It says 11.14
